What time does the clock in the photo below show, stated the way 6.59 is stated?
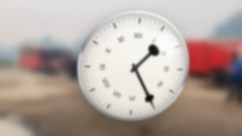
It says 1.25
